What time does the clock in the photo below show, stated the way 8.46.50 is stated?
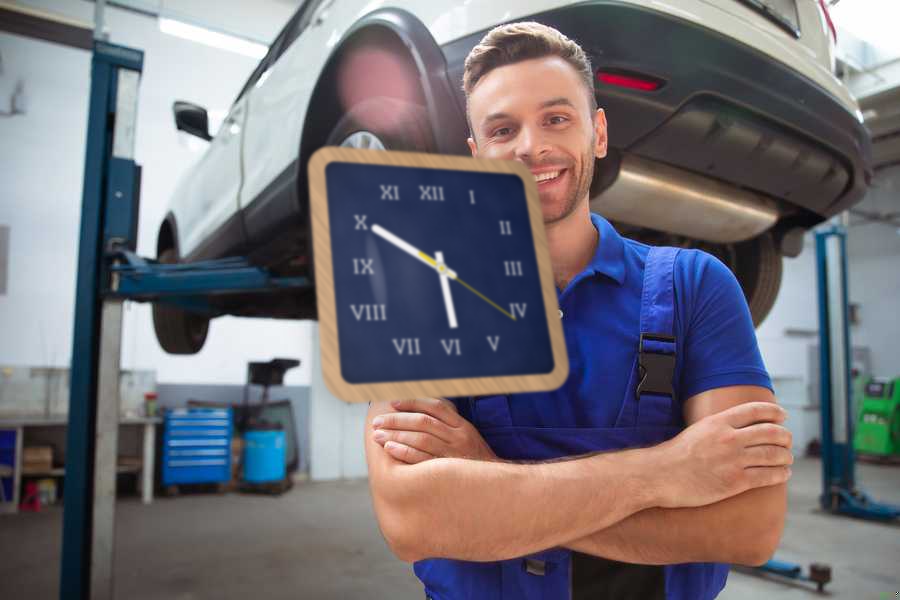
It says 5.50.21
